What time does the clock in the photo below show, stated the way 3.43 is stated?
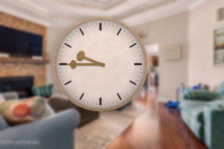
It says 9.45
